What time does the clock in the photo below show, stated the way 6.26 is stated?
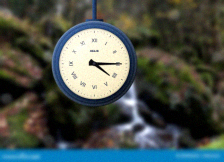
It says 4.15
